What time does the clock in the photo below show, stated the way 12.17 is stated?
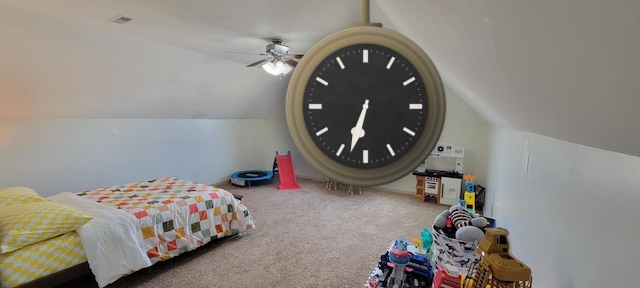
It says 6.33
